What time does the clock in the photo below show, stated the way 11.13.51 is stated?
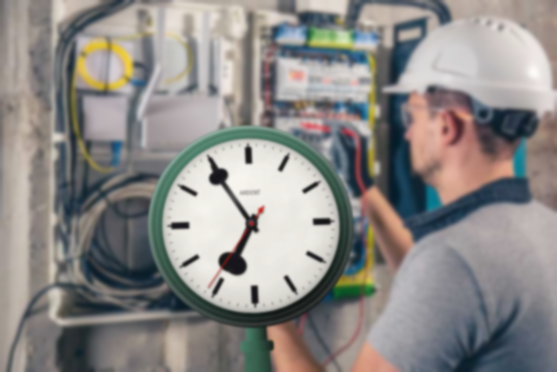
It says 6.54.36
